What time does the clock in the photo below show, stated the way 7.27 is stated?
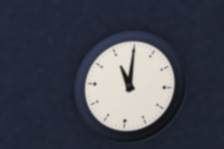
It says 11.00
